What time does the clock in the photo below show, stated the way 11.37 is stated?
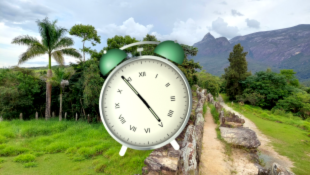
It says 4.54
